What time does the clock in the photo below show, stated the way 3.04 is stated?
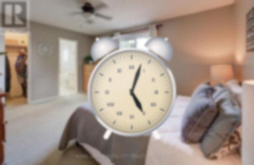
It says 5.03
